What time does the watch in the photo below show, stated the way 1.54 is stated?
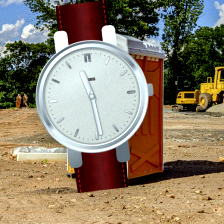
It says 11.29
